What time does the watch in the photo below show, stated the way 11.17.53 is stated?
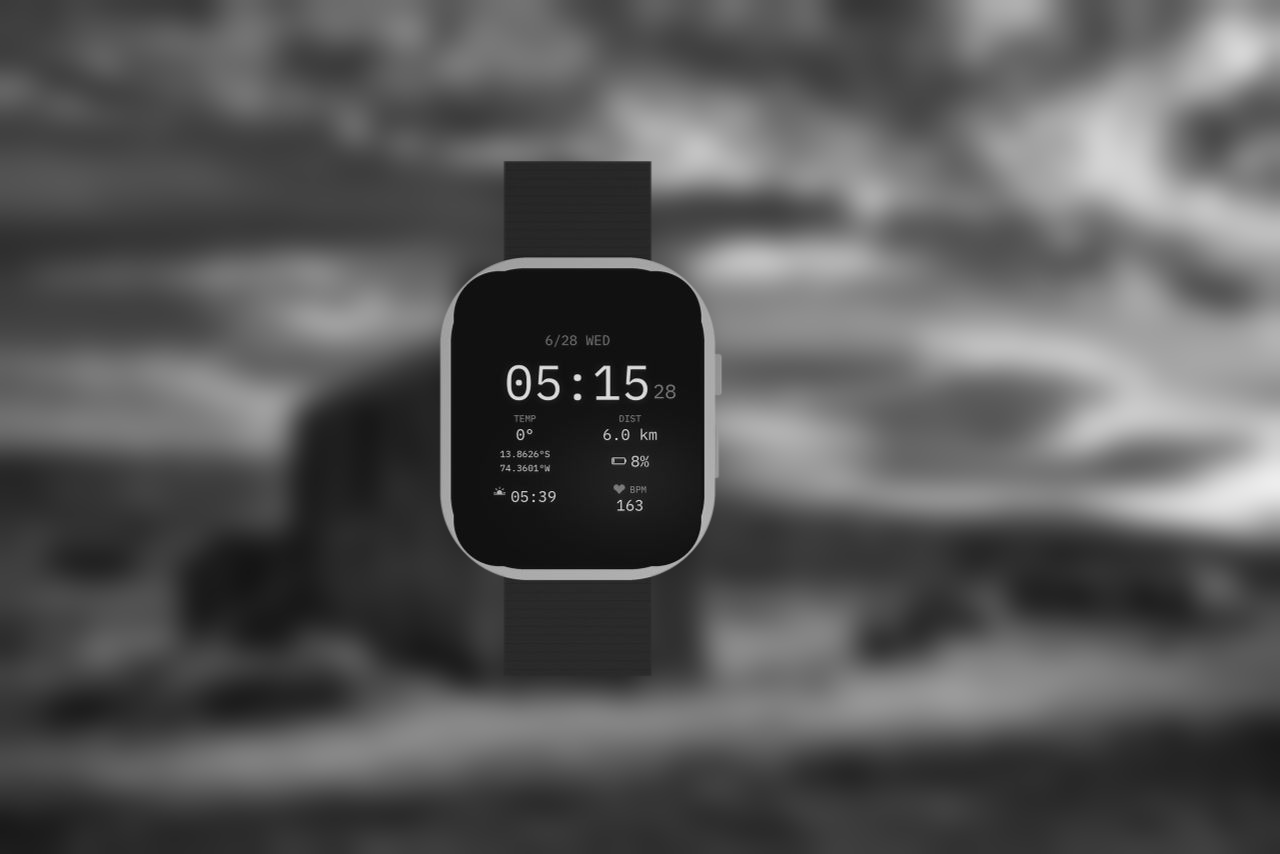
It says 5.15.28
